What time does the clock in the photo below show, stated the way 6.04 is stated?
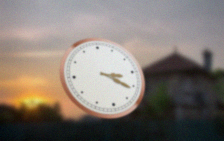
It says 3.21
